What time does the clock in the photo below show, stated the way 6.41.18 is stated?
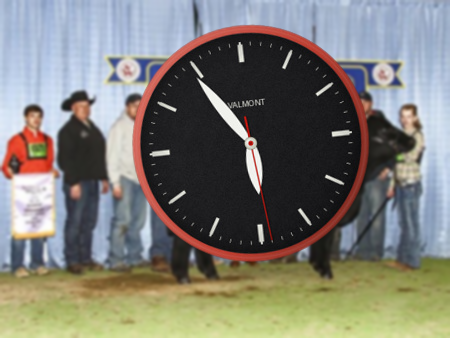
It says 5.54.29
